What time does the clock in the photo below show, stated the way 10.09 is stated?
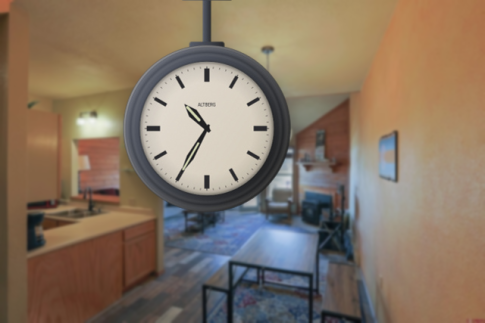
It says 10.35
